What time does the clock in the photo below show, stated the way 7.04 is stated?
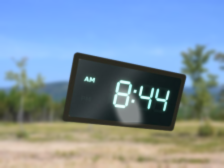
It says 8.44
